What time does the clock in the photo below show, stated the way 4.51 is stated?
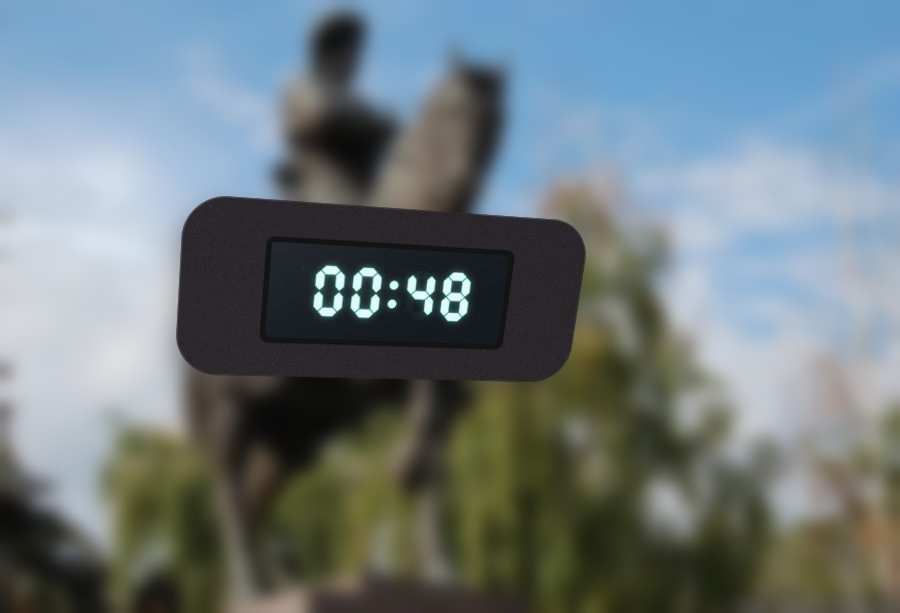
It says 0.48
